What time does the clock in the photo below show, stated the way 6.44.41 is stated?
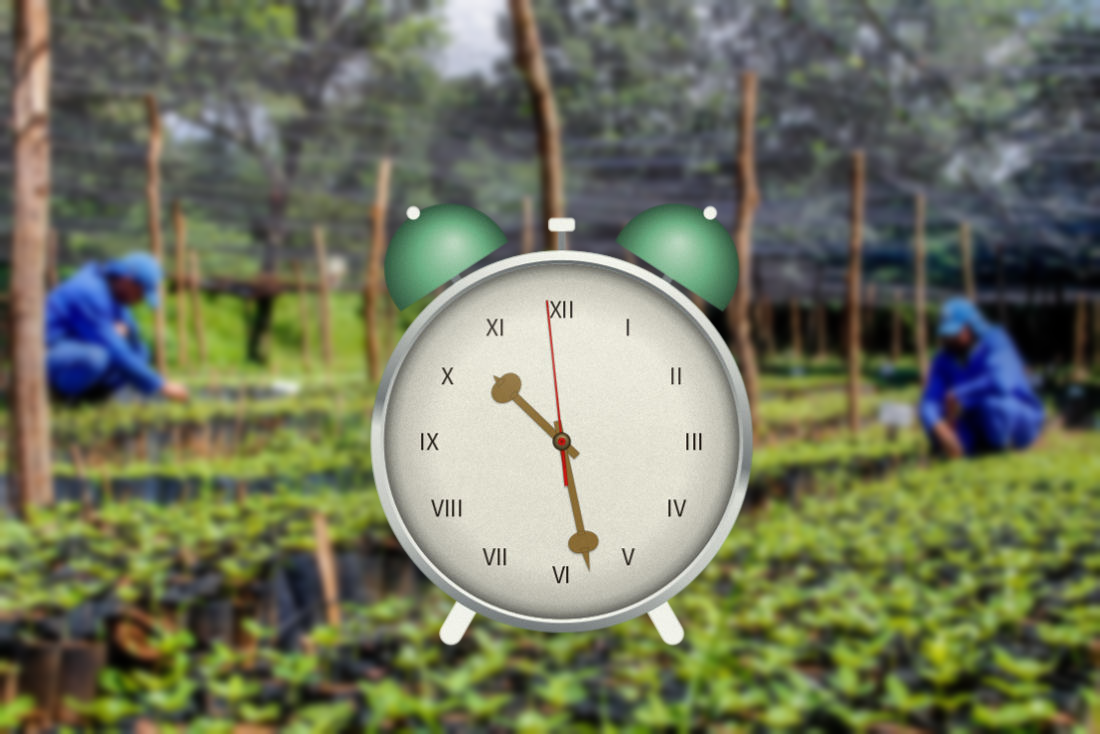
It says 10.27.59
